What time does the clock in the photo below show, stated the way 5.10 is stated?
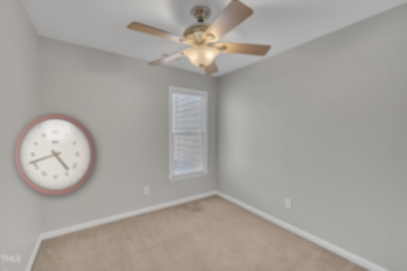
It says 4.42
